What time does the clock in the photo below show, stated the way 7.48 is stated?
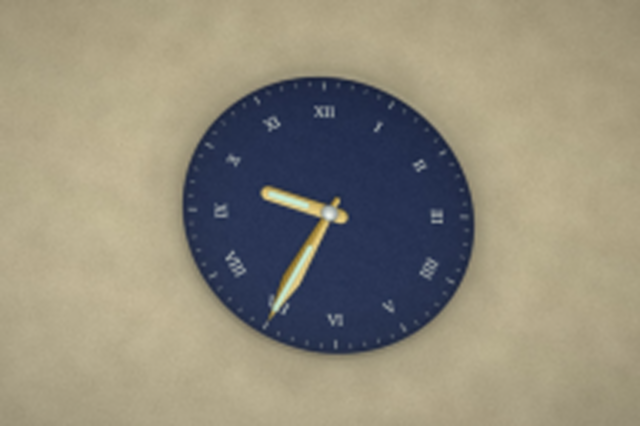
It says 9.35
